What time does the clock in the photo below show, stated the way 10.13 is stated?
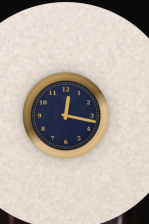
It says 12.17
